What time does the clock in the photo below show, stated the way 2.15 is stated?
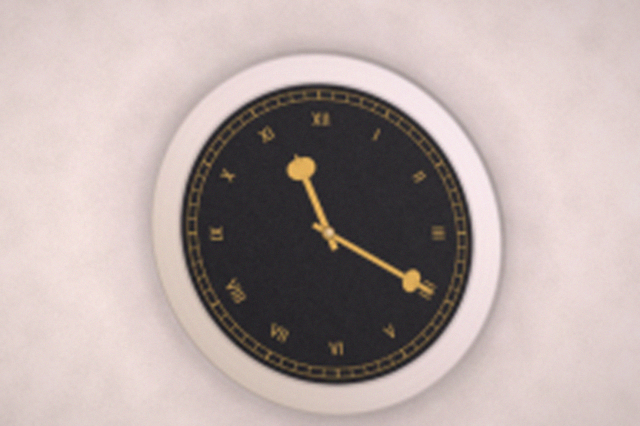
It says 11.20
